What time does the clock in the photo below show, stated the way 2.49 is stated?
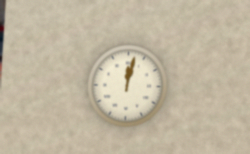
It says 12.02
